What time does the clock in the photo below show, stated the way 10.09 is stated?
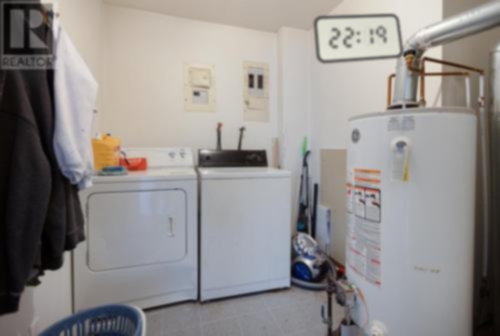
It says 22.19
